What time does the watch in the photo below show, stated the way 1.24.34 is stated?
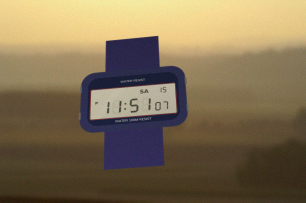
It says 11.51.07
